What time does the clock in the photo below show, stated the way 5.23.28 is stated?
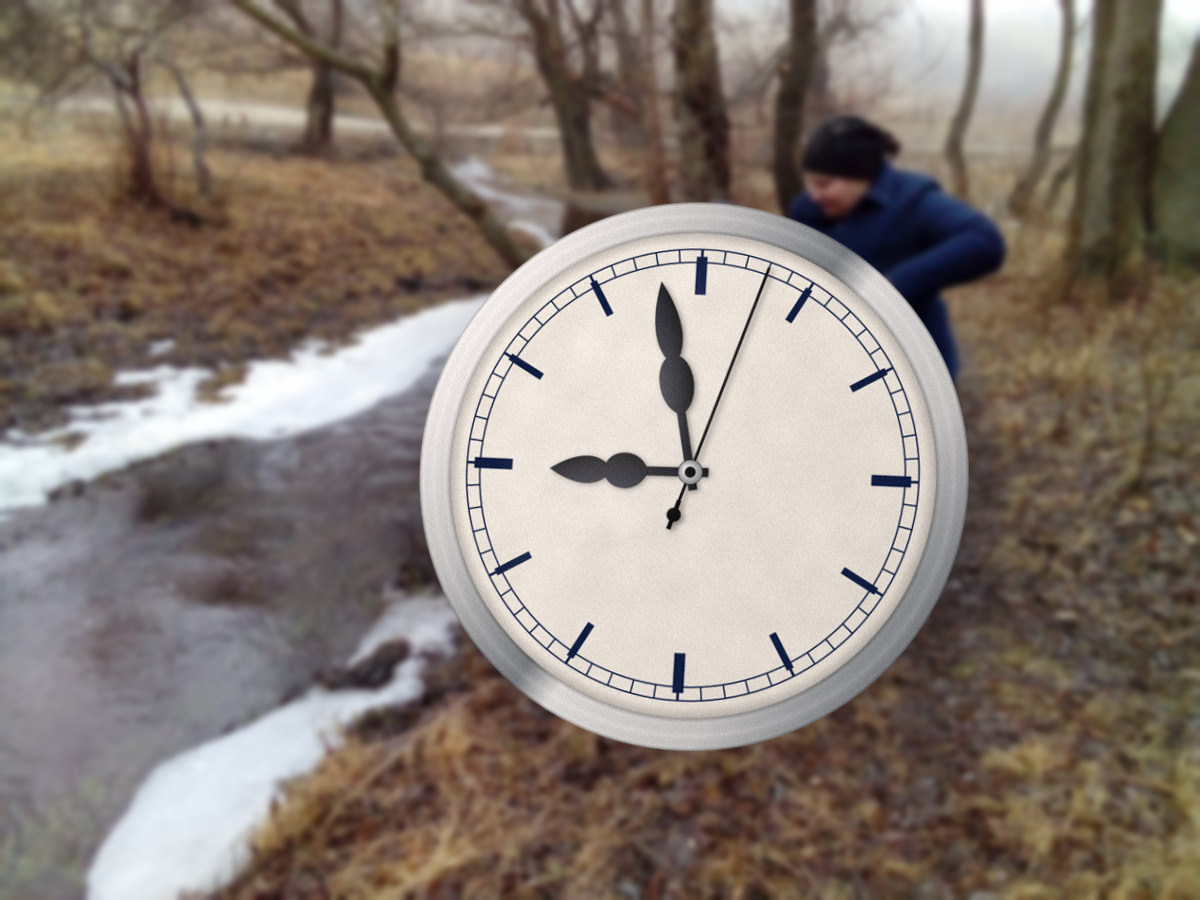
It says 8.58.03
